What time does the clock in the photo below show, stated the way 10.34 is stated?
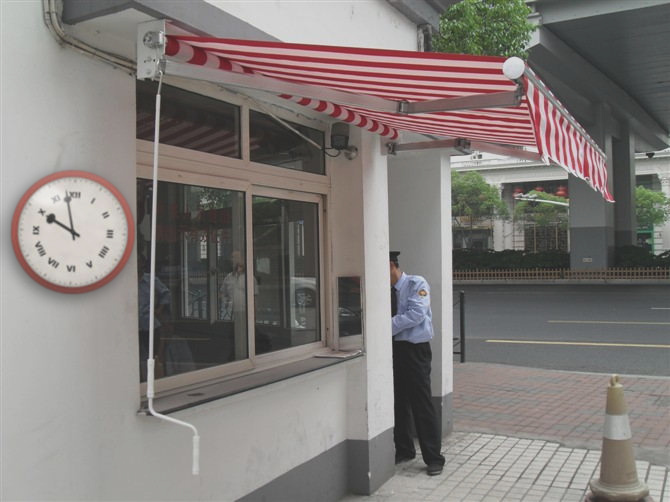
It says 9.58
